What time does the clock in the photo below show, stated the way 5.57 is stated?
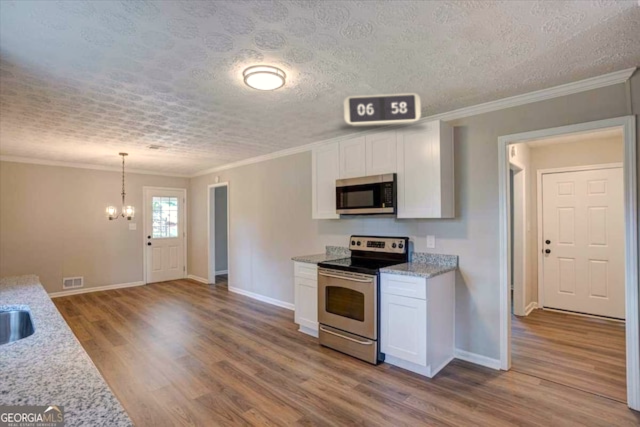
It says 6.58
